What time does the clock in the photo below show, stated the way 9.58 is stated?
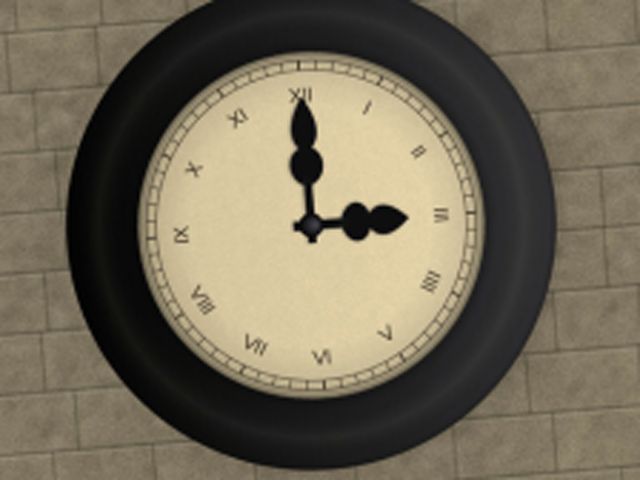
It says 3.00
